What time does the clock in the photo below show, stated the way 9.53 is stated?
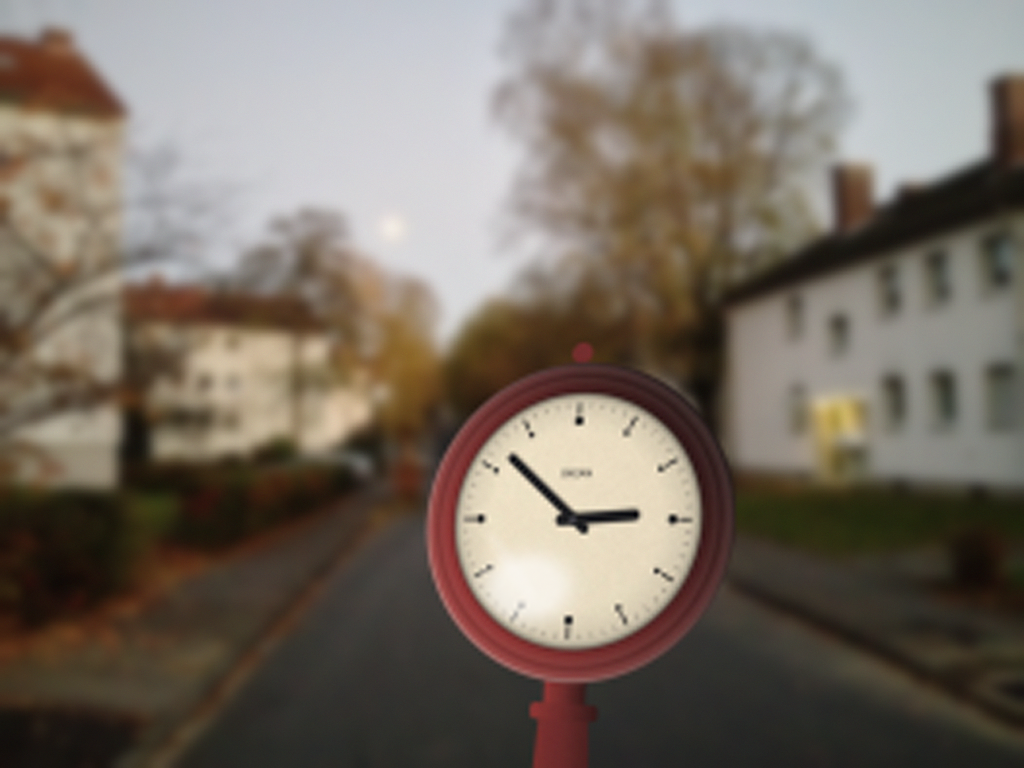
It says 2.52
